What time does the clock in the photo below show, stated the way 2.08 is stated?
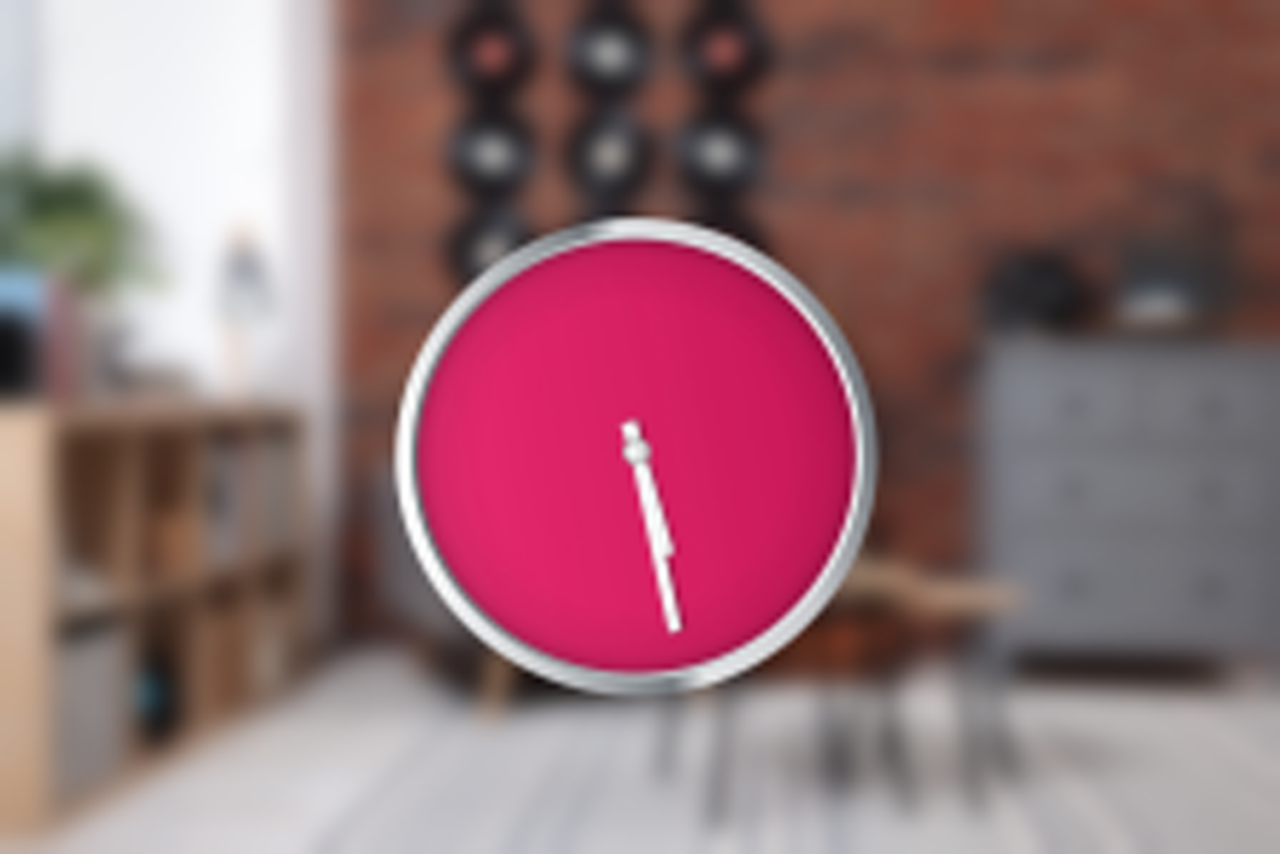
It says 5.28
